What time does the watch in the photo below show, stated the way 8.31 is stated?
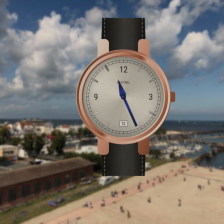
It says 11.26
